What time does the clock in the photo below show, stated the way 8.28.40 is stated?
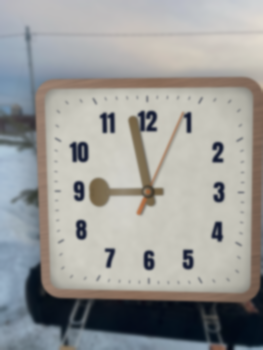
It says 8.58.04
